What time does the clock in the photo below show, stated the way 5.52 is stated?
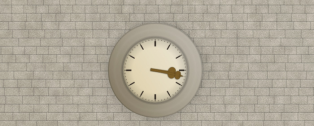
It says 3.17
